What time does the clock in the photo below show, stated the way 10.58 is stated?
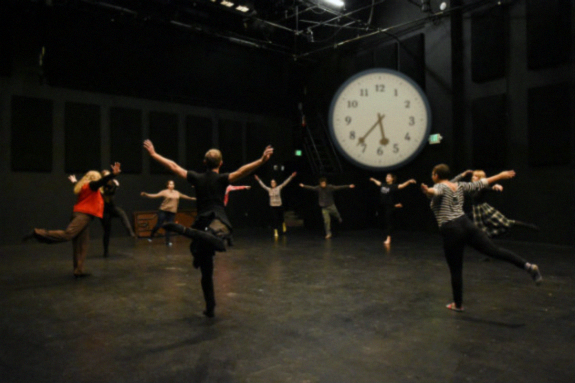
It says 5.37
